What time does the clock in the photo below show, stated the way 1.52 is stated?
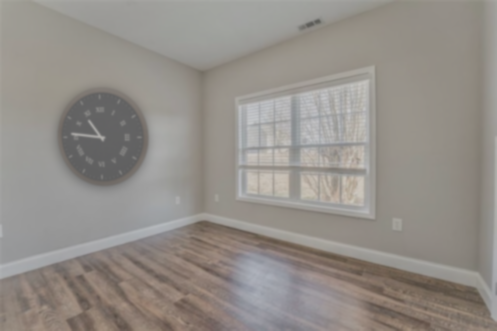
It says 10.46
